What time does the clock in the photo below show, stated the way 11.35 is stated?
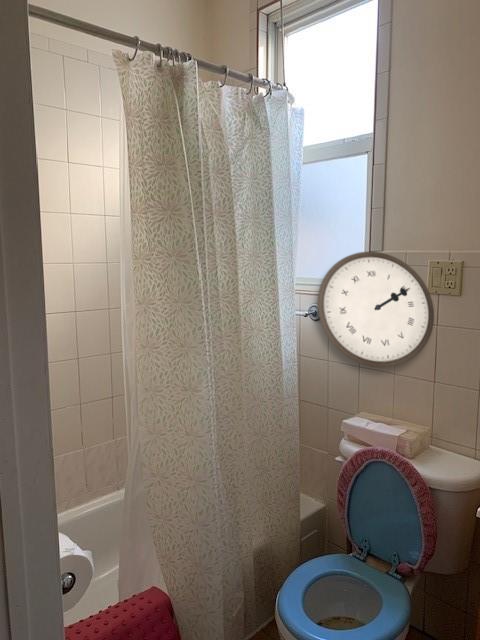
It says 2.11
